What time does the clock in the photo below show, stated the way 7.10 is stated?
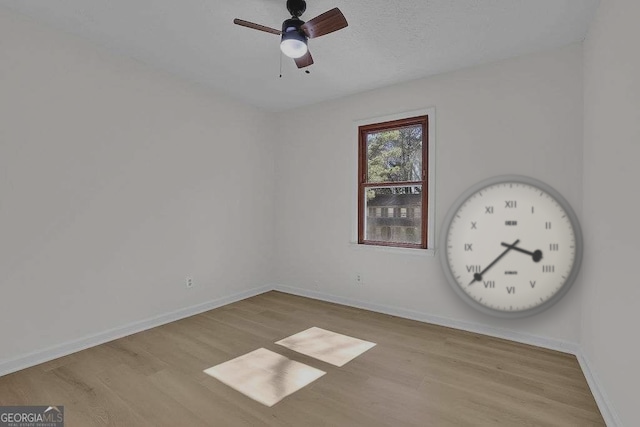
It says 3.38
